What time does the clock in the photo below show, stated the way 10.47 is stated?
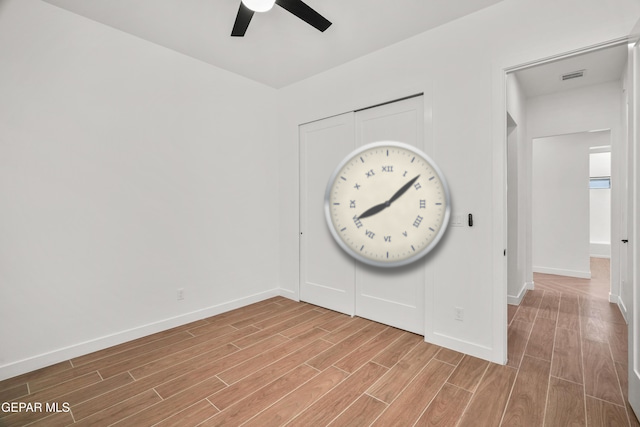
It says 8.08
